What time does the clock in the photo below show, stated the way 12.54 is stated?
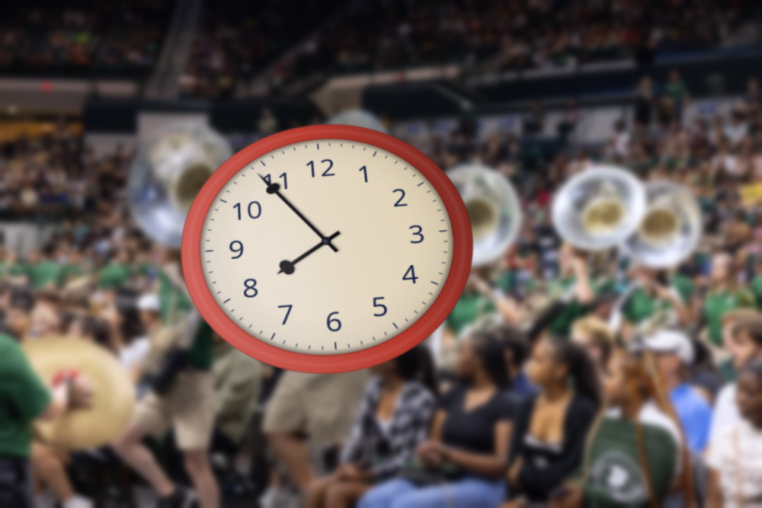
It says 7.54
